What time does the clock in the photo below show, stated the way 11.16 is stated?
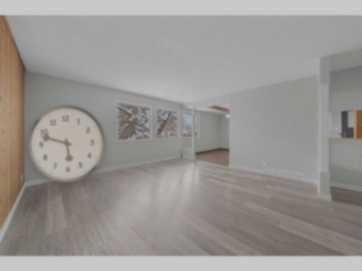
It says 5.48
